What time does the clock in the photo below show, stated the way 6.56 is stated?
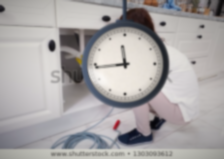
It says 11.44
